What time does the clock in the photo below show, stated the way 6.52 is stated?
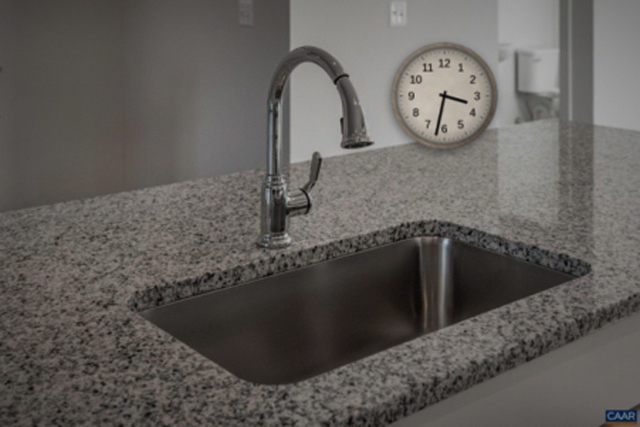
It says 3.32
